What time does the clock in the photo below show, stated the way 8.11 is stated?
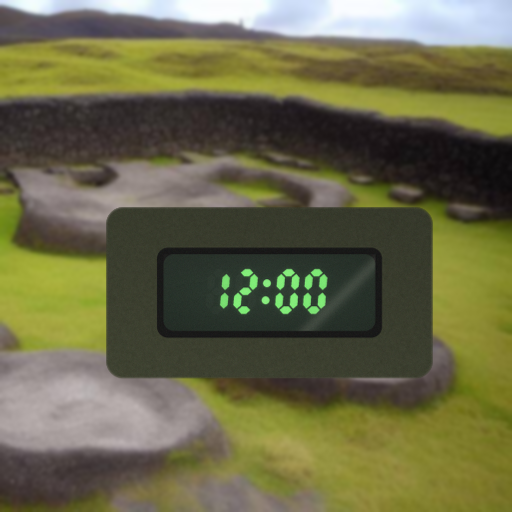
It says 12.00
